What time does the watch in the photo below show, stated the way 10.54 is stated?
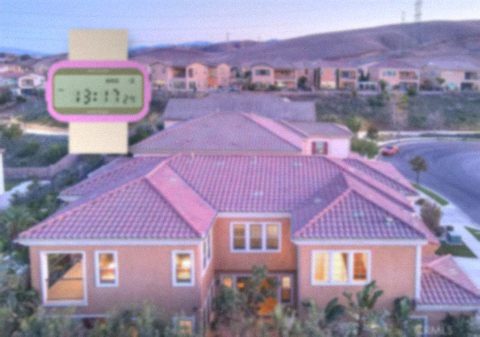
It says 13.17
